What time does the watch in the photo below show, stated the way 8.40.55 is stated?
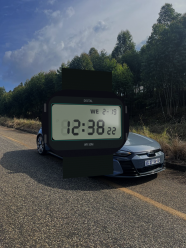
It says 12.38.22
